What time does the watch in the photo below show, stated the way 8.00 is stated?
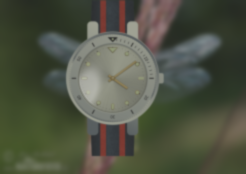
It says 4.09
